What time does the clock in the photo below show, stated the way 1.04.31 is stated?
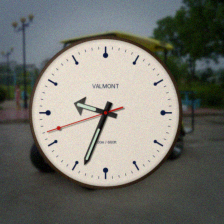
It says 9.33.42
